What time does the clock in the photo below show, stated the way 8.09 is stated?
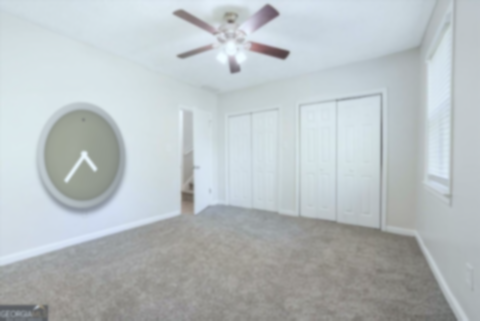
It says 4.37
